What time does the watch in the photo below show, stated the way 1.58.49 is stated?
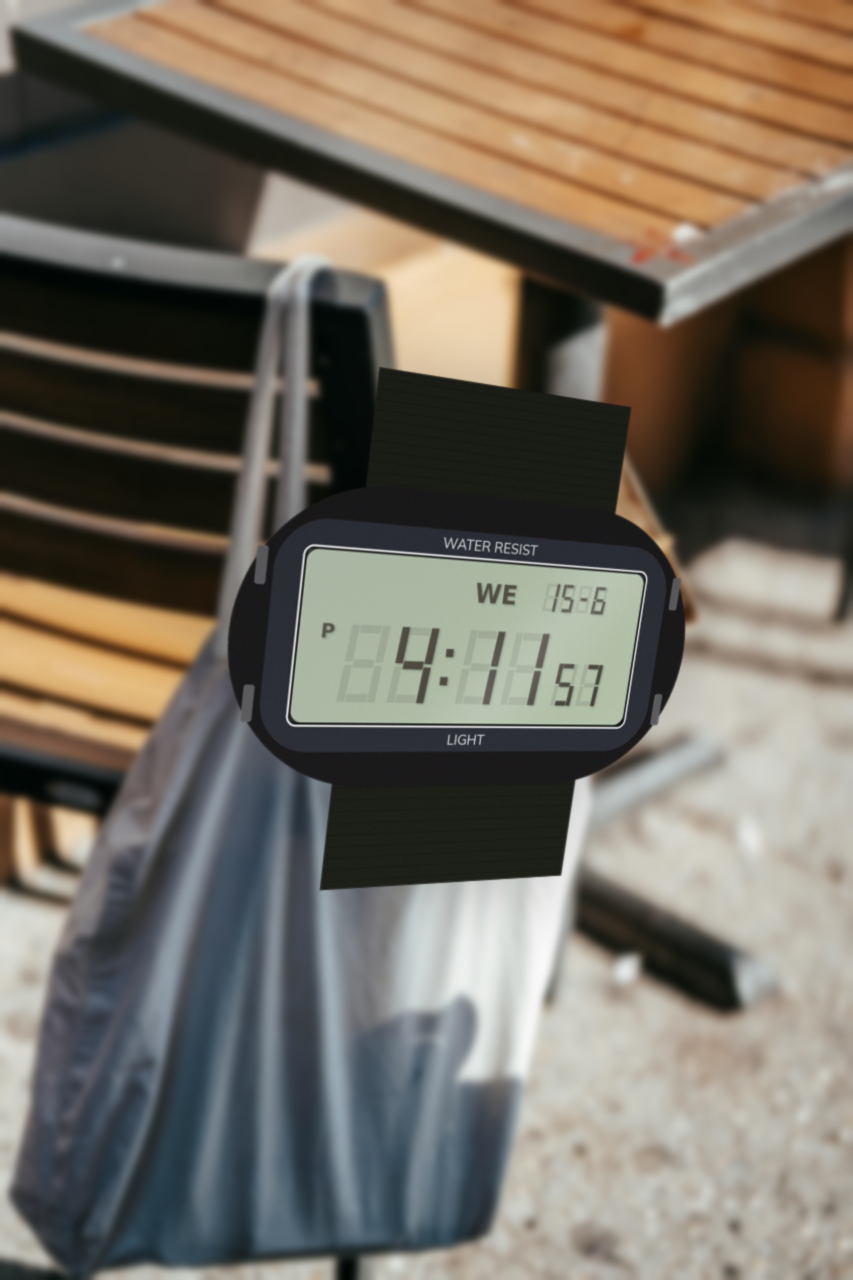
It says 4.11.57
